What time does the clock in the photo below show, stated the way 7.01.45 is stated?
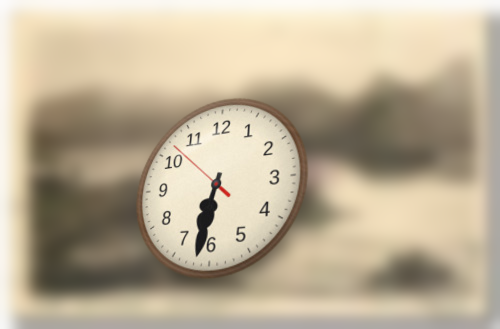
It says 6.31.52
